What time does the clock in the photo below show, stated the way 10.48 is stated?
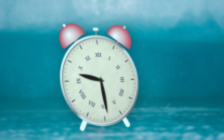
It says 9.29
